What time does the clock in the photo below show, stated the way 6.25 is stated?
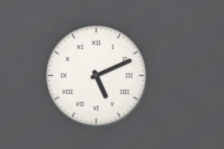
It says 5.11
